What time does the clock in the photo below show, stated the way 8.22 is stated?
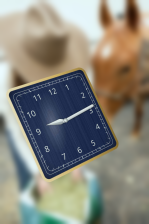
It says 9.14
